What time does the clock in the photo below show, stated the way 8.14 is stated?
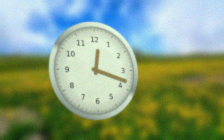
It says 12.18
